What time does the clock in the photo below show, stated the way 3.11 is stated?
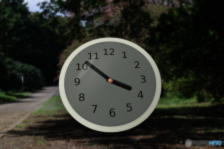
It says 3.52
